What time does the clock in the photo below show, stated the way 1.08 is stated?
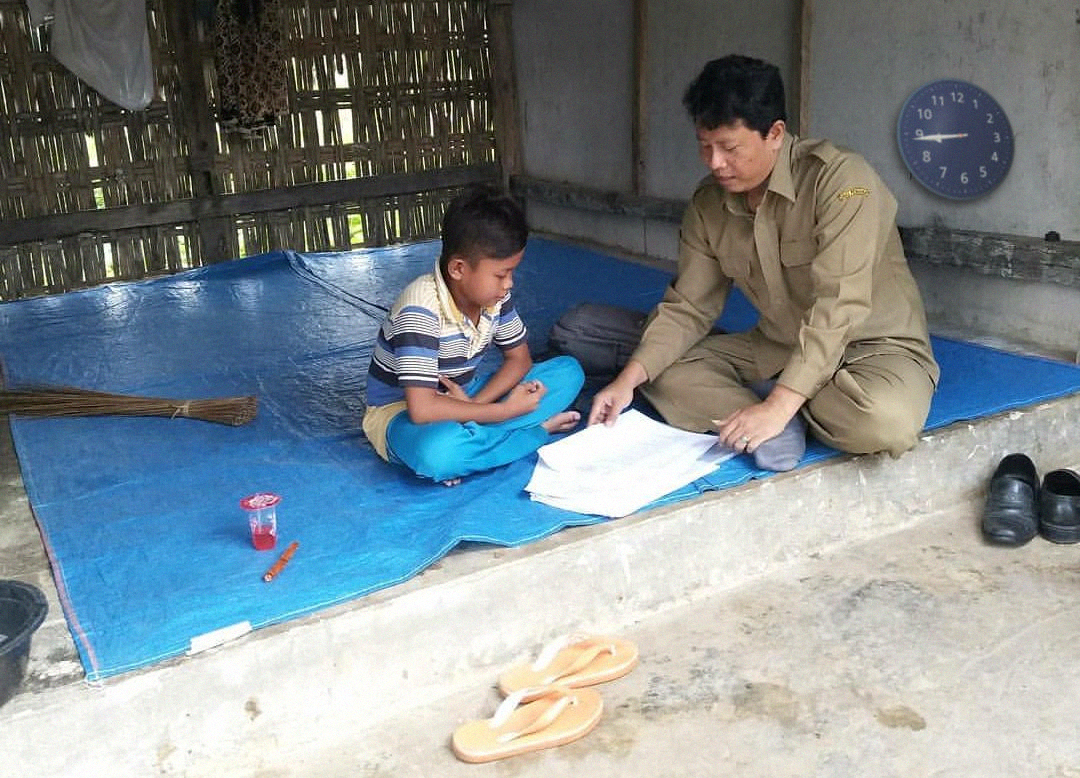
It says 8.44
